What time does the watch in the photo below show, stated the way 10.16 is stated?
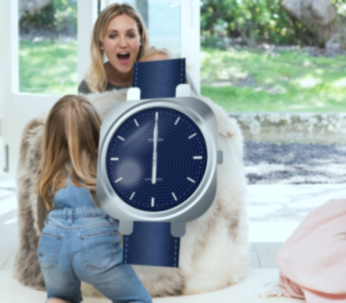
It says 6.00
